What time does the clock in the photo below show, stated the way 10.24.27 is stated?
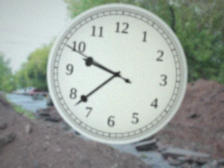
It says 9.37.49
